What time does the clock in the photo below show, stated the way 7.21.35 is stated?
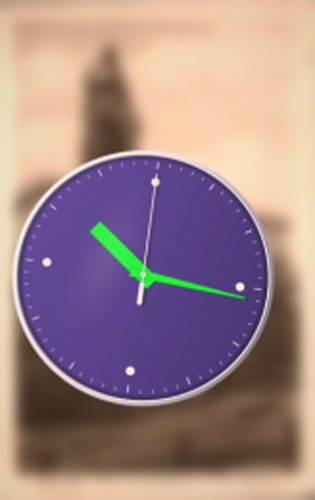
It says 10.16.00
